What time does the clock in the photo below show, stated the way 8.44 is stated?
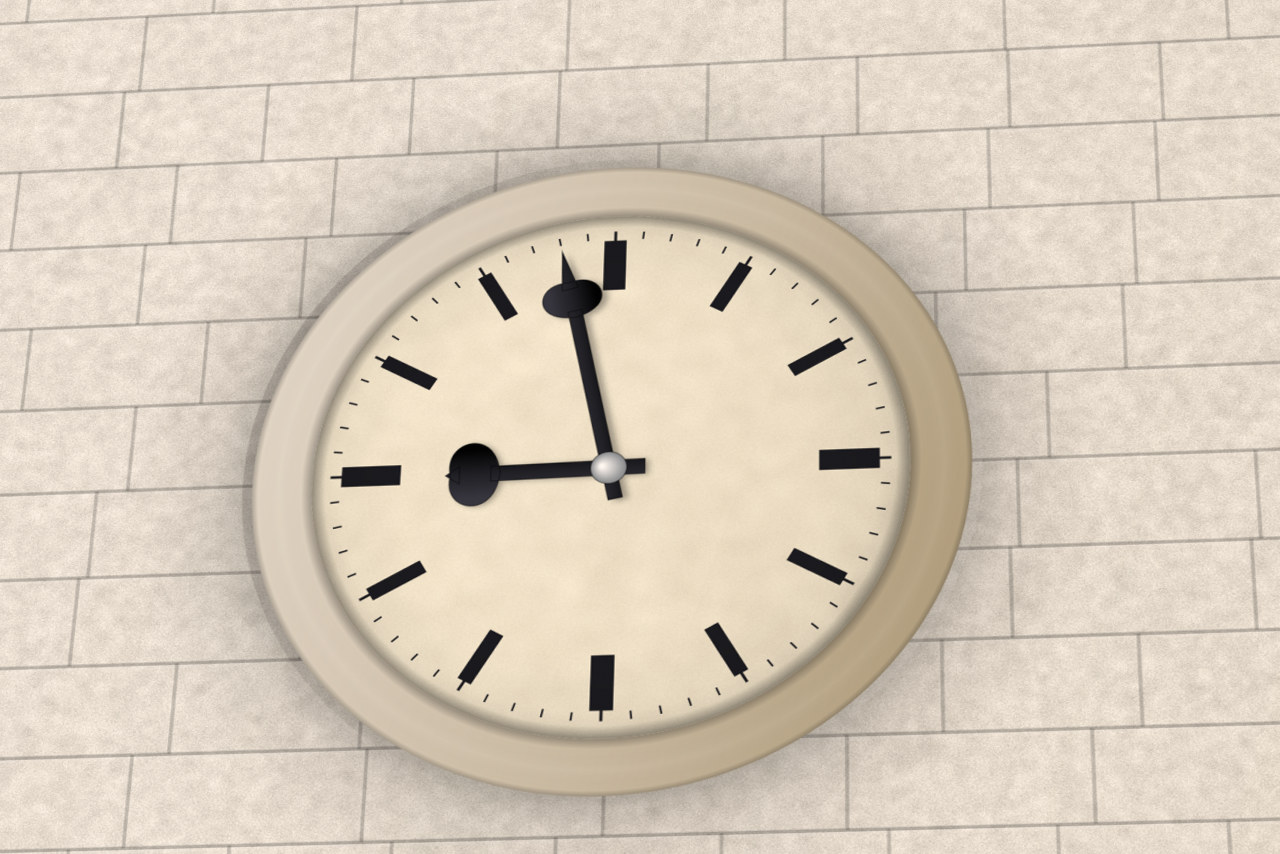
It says 8.58
